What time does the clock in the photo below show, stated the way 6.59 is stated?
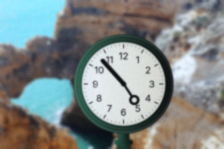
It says 4.53
